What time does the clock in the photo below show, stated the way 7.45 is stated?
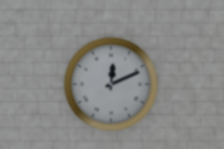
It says 12.11
